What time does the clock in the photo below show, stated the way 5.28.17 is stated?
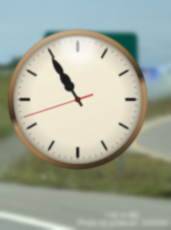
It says 10.54.42
